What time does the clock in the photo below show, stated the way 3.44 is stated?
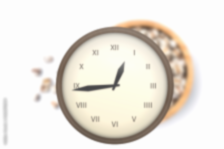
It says 12.44
